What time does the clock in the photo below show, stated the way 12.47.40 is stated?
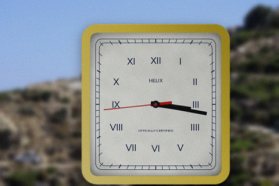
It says 3.16.44
